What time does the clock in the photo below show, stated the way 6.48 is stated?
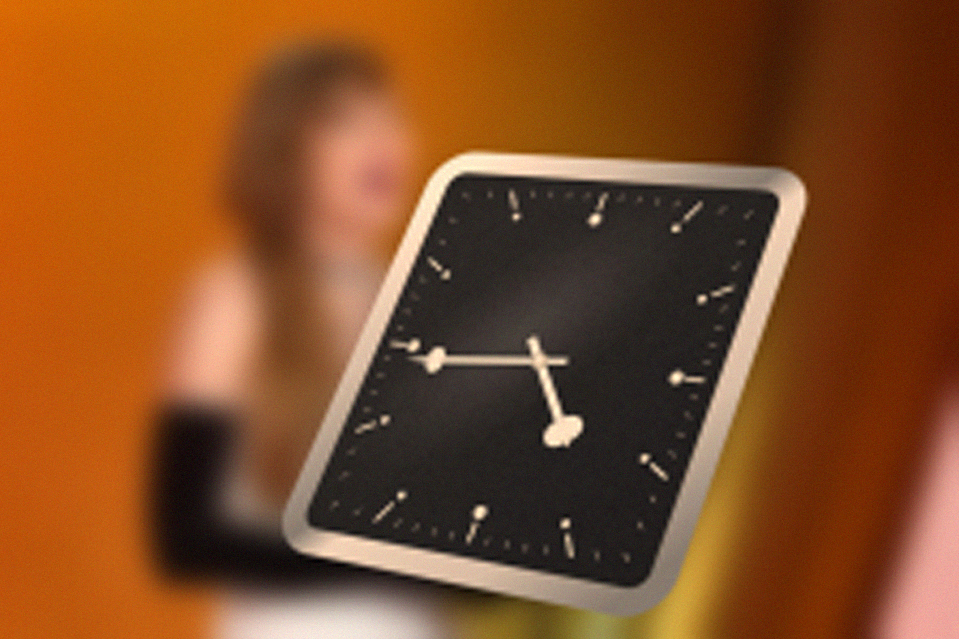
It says 4.44
